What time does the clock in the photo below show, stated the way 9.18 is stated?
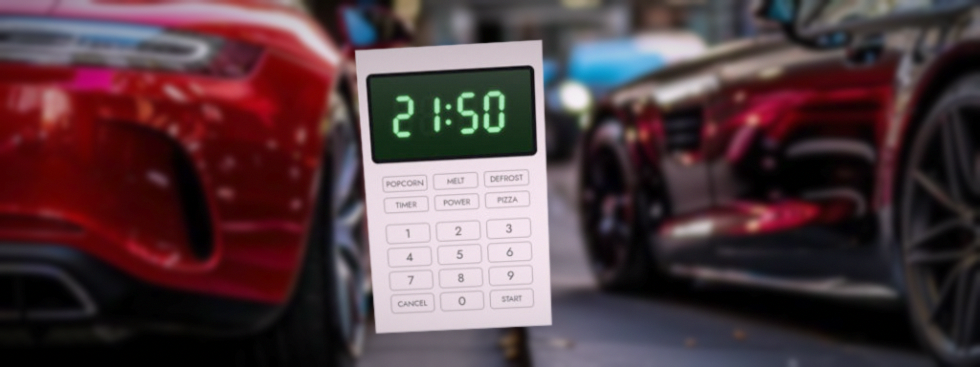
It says 21.50
